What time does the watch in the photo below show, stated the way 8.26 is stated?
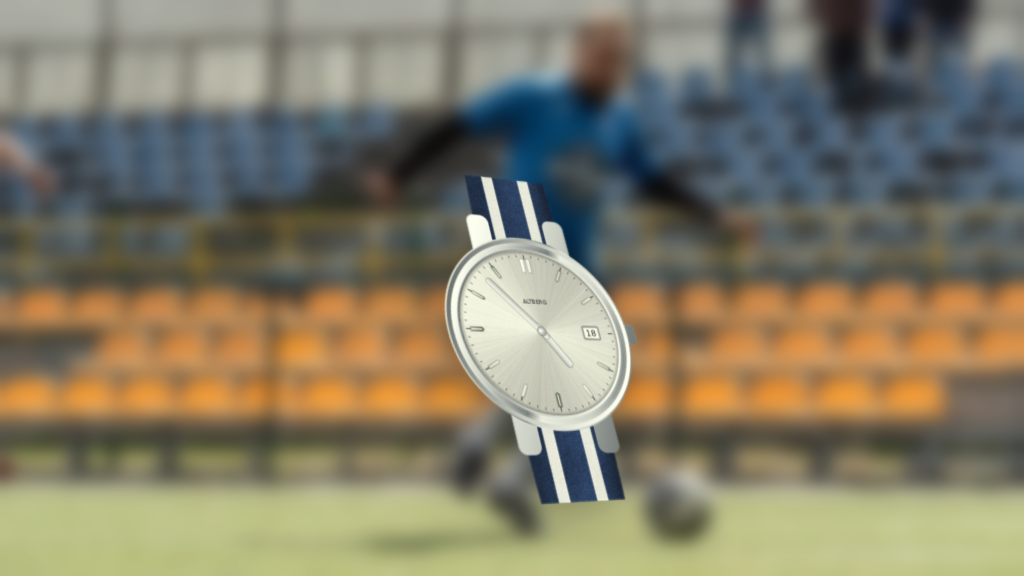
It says 4.53
